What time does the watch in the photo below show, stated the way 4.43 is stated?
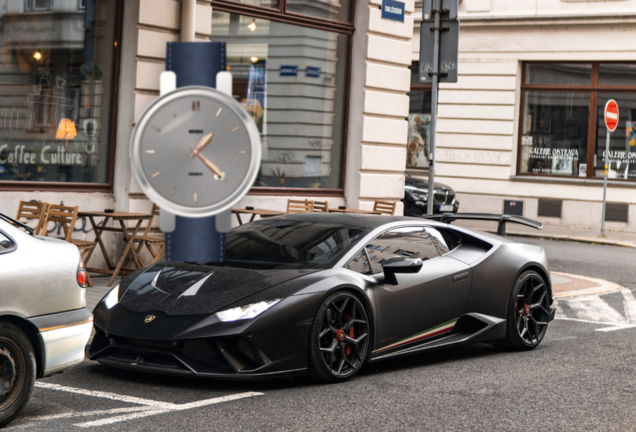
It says 1.22
